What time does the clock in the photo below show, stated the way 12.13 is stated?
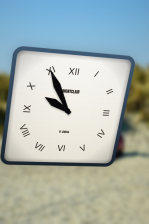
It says 9.55
